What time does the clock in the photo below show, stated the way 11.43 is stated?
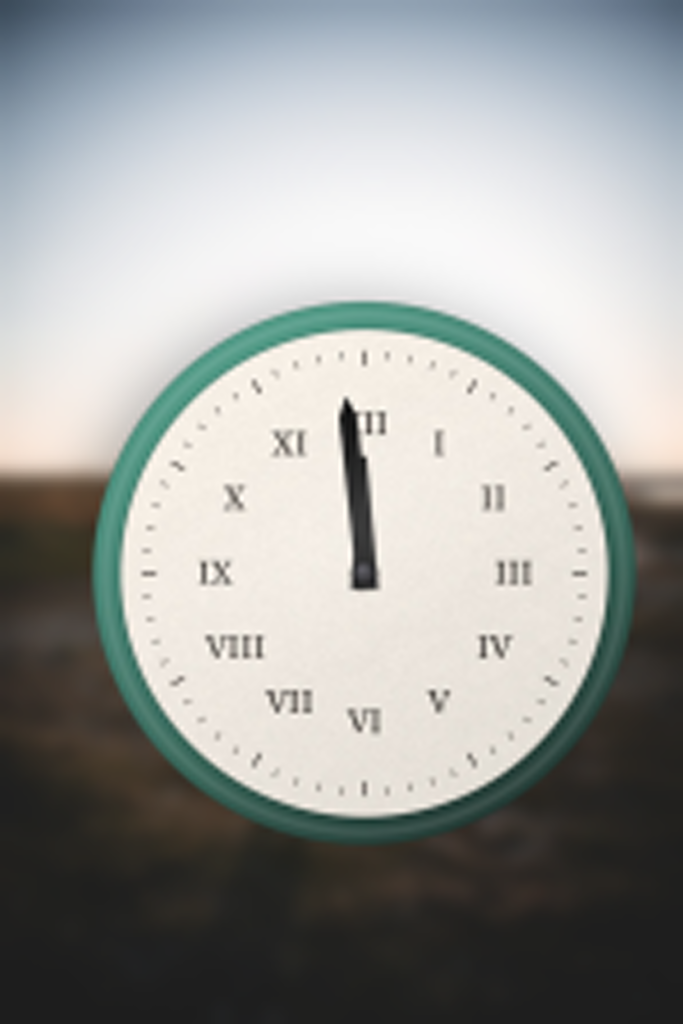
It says 11.59
